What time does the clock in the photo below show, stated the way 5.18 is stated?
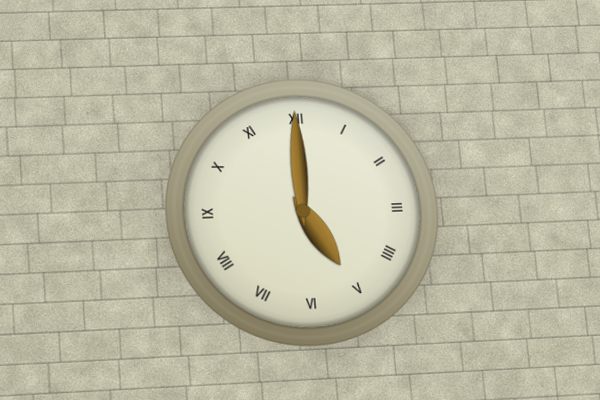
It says 5.00
